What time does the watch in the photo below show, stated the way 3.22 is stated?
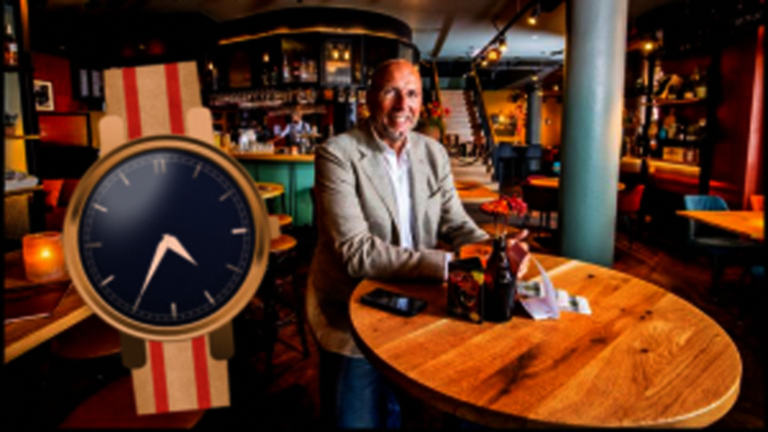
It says 4.35
